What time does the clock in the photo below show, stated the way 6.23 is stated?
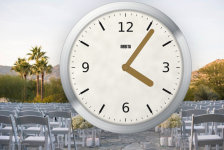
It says 4.06
